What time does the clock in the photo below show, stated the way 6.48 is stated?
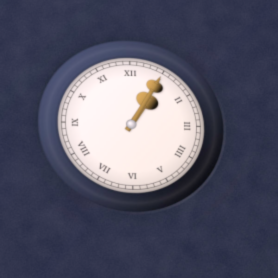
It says 1.05
